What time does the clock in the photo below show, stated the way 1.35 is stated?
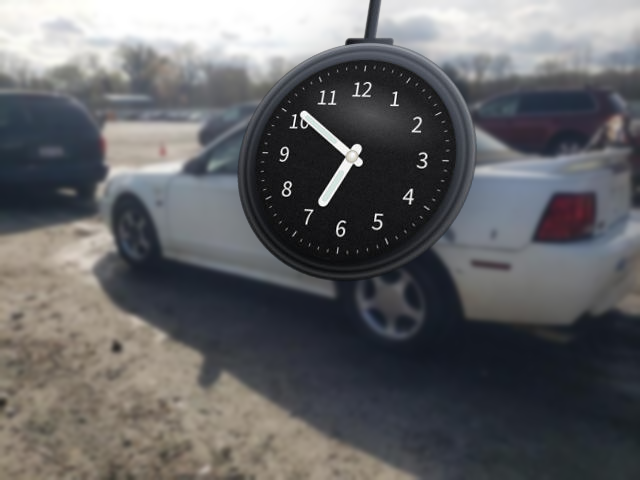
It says 6.51
